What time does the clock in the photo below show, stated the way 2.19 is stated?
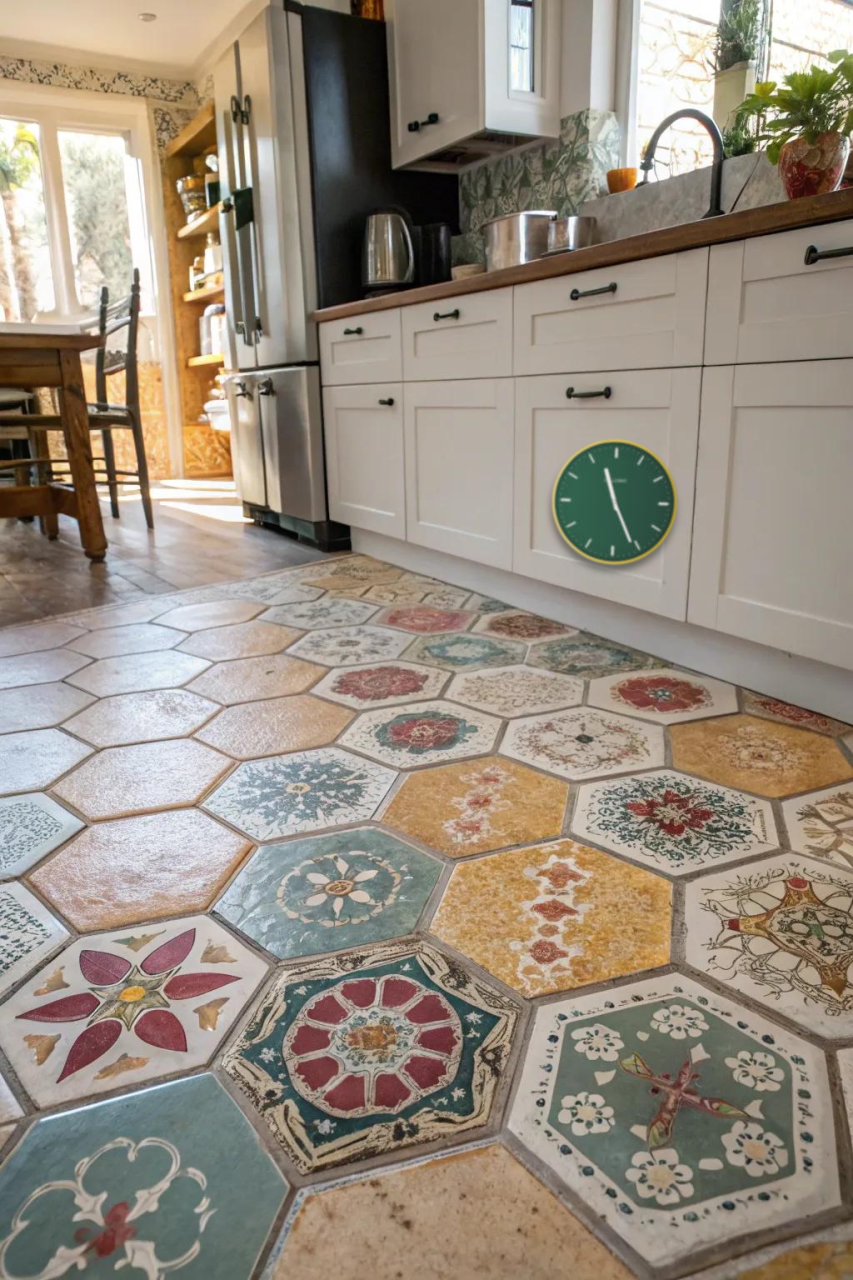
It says 11.26
